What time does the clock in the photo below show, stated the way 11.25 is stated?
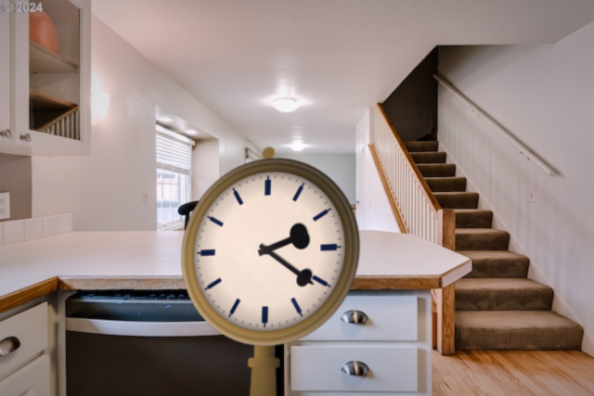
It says 2.21
